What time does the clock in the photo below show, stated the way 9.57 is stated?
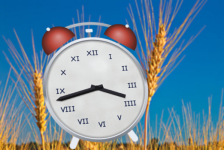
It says 3.43
